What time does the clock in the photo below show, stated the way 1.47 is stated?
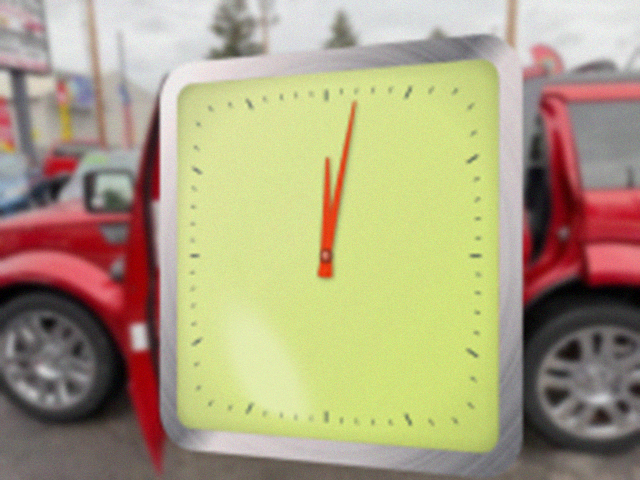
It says 12.02
